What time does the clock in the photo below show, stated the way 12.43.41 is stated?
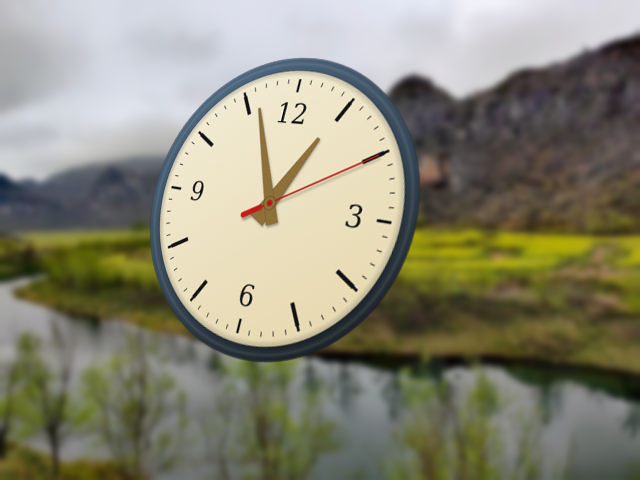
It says 12.56.10
